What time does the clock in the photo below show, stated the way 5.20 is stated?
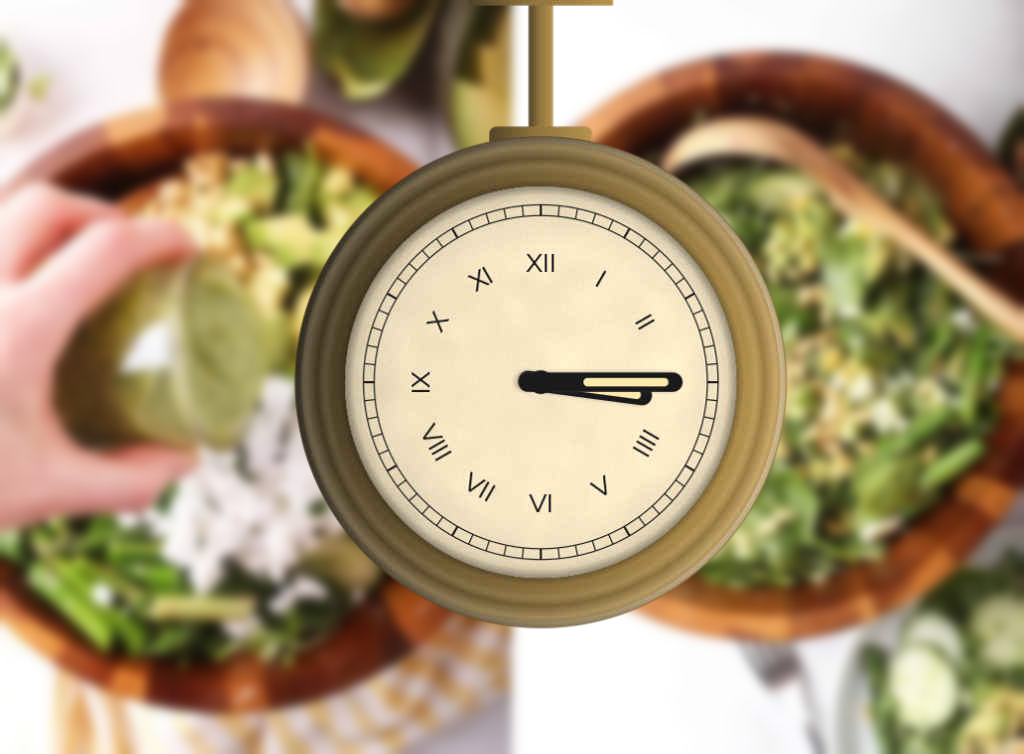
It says 3.15
